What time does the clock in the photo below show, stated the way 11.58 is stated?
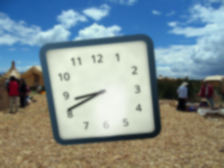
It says 8.41
